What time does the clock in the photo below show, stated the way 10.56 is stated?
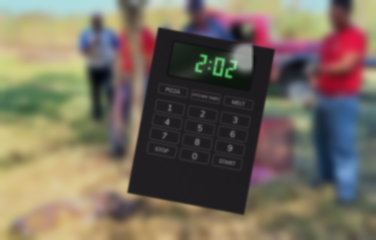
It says 2.02
